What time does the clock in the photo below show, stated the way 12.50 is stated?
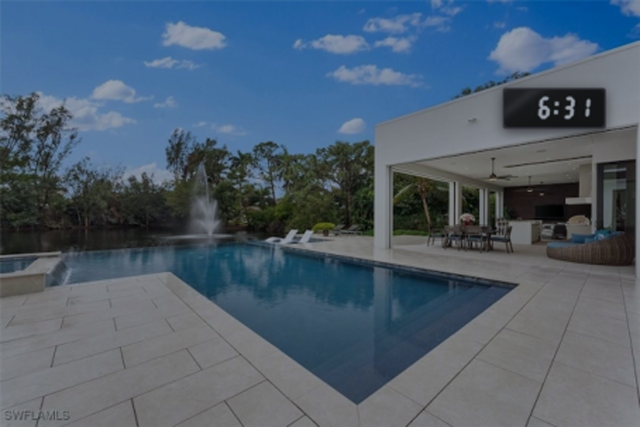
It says 6.31
